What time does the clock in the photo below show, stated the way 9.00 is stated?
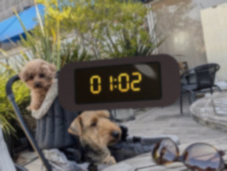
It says 1.02
